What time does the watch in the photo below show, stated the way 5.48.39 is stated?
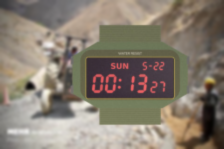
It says 0.13.27
